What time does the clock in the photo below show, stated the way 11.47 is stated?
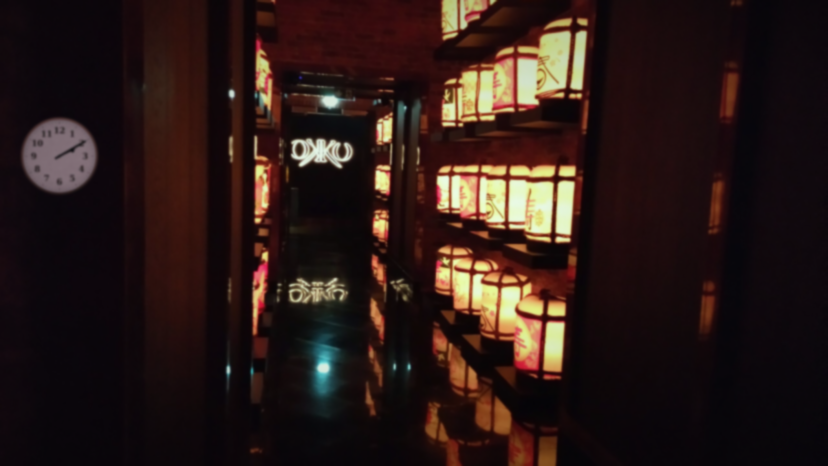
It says 2.10
